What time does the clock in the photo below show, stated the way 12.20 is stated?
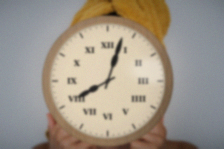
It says 8.03
